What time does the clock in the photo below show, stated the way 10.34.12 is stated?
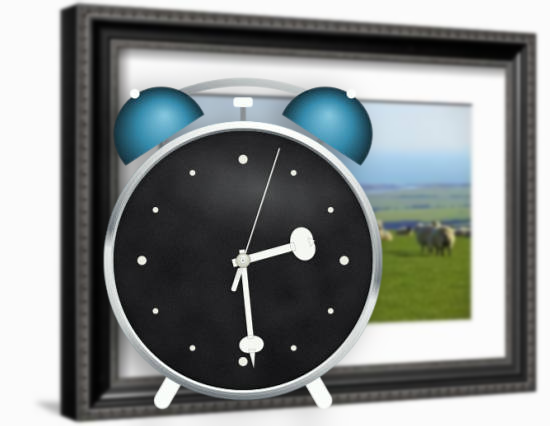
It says 2.29.03
